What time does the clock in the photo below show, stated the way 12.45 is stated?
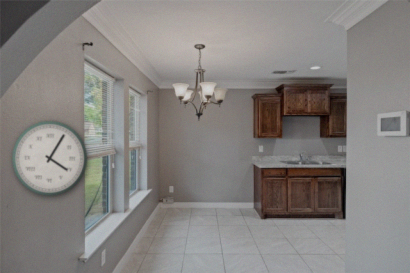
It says 4.05
